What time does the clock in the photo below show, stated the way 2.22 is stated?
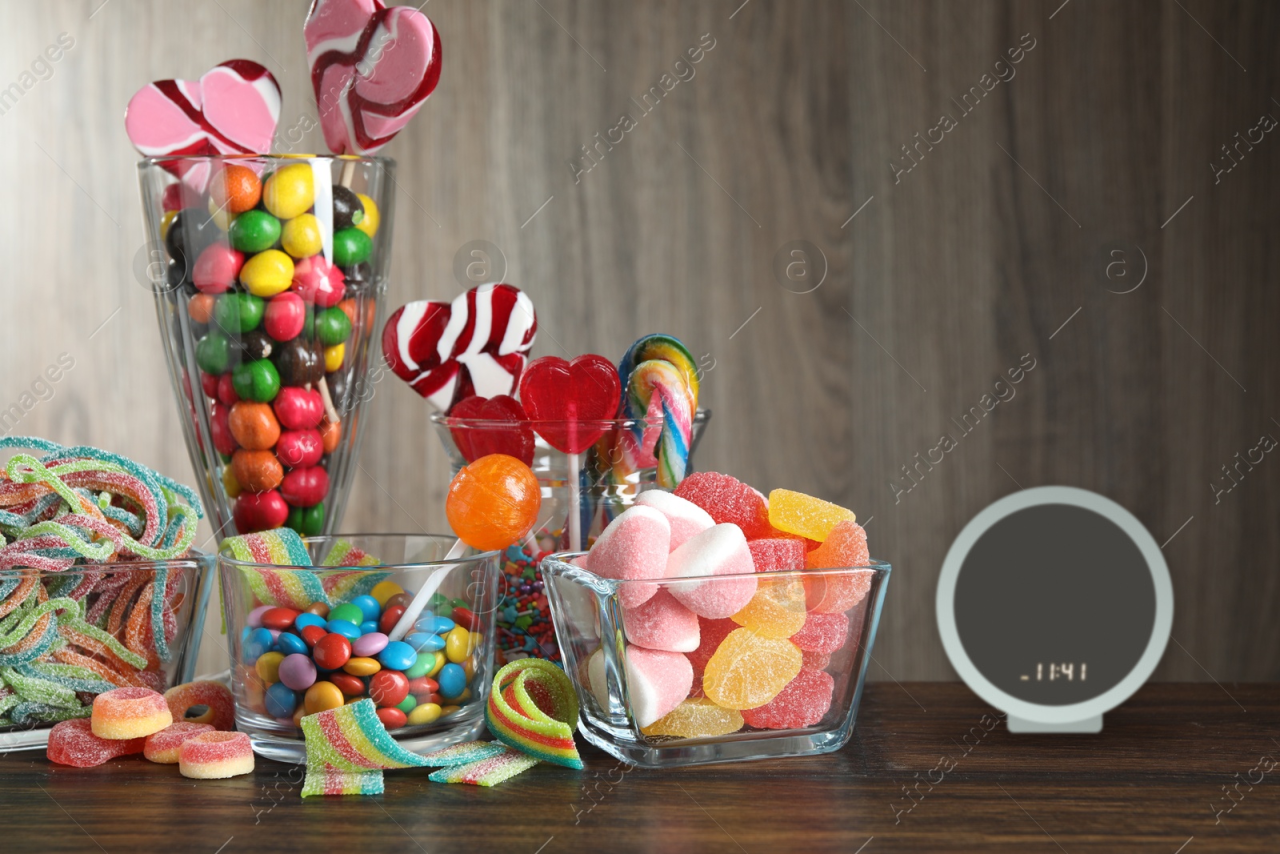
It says 11.41
